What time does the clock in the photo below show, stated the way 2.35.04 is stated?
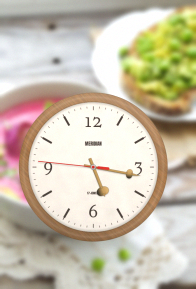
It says 5.16.46
